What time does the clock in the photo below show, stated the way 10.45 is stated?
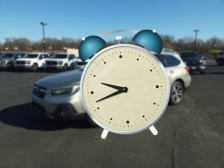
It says 9.42
